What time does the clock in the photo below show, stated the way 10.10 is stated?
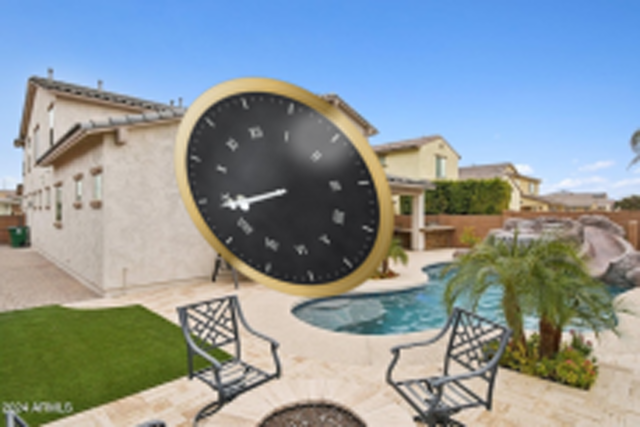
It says 8.44
